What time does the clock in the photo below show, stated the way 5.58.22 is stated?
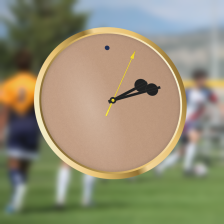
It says 2.13.05
